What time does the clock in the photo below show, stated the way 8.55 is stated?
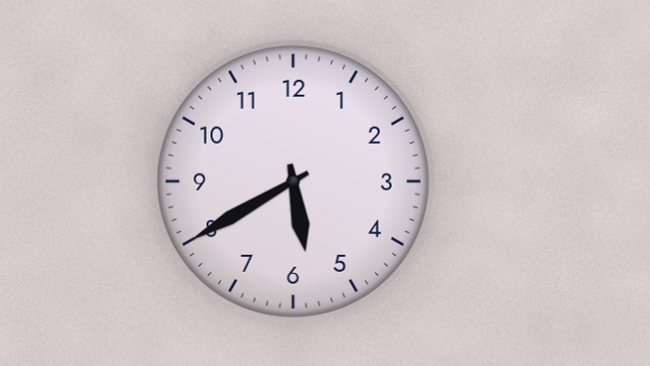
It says 5.40
